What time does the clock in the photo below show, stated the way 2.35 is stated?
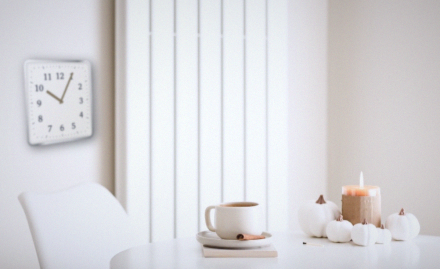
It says 10.05
